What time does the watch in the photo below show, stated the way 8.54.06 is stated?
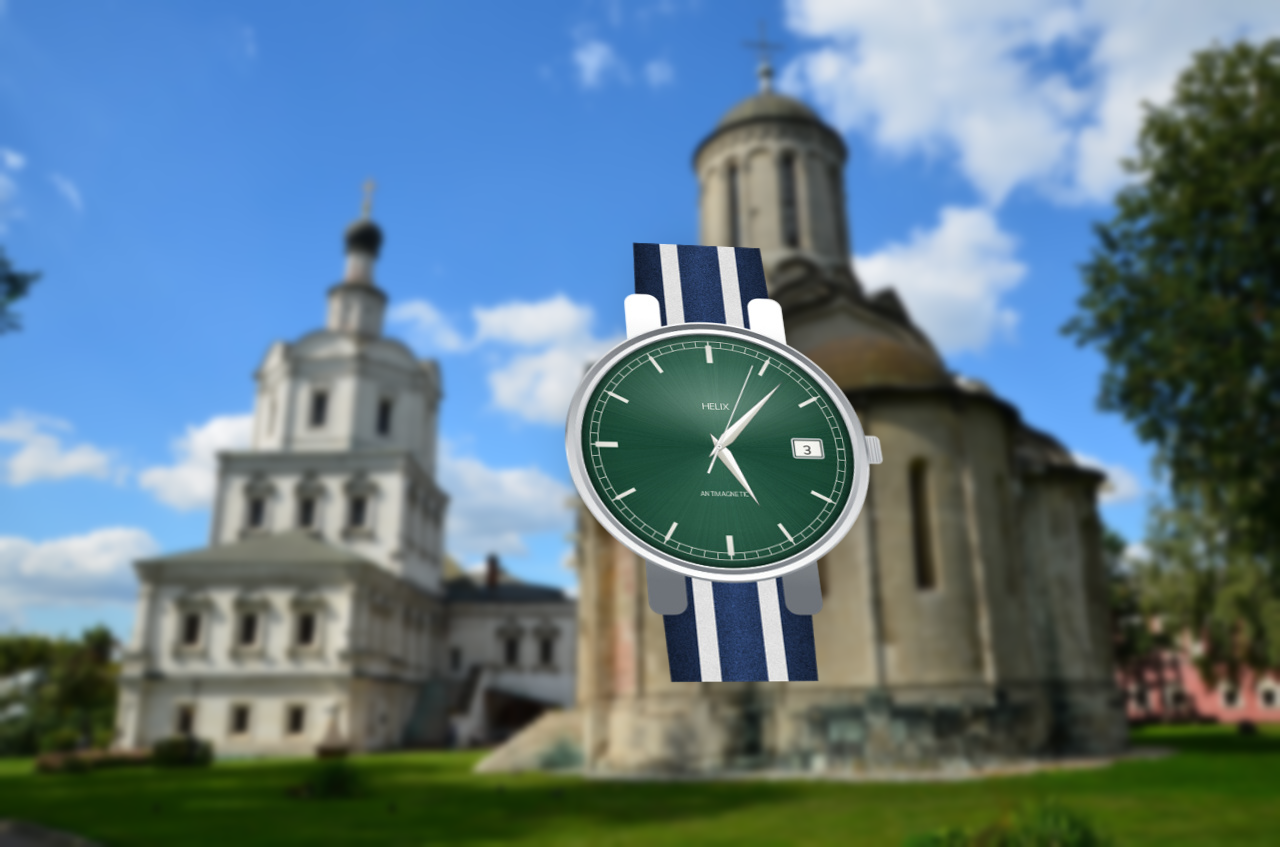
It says 5.07.04
